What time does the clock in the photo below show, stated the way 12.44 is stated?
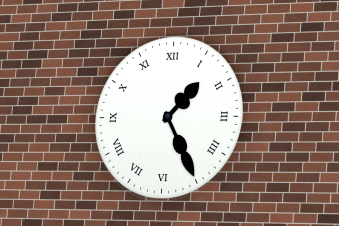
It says 1.25
